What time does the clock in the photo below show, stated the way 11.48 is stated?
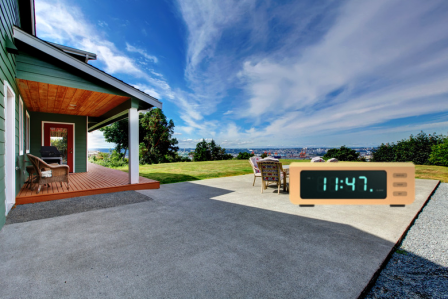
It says 11.47
